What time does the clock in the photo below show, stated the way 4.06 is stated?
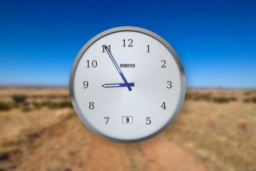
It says 8.55
